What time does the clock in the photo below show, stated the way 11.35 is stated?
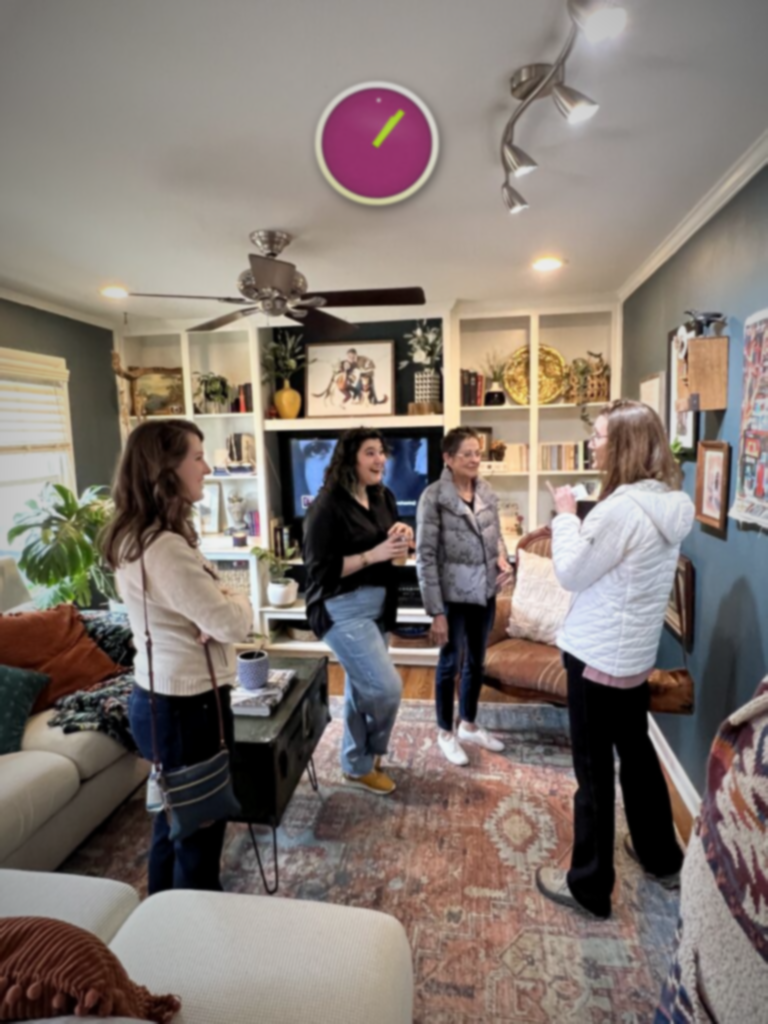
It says 1.06
